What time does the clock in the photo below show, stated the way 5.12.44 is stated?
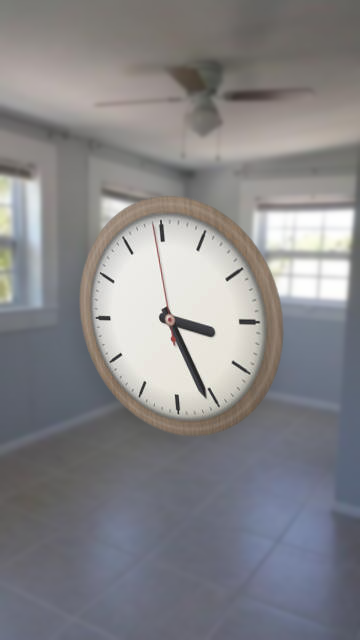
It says 3.25.59
